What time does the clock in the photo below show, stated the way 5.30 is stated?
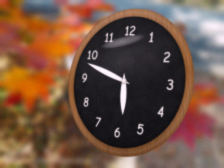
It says 5.48
